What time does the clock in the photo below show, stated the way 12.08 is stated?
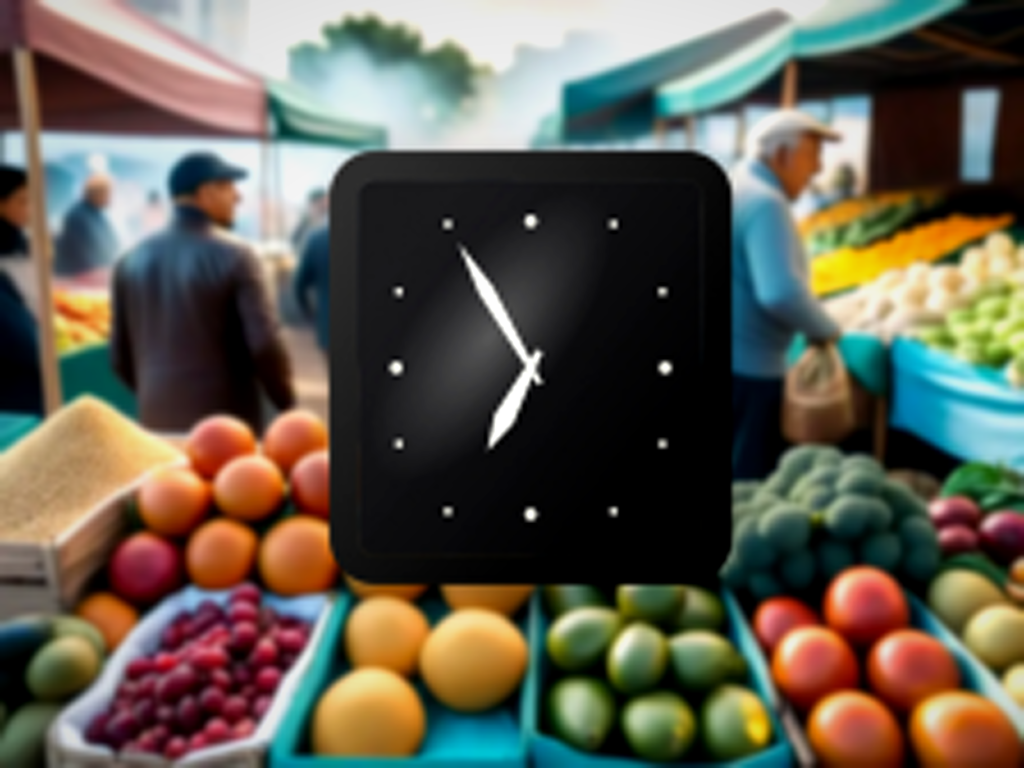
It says 6.55
